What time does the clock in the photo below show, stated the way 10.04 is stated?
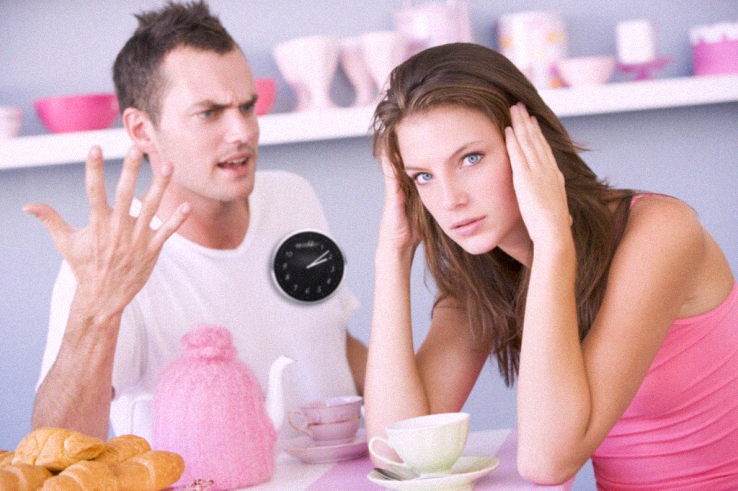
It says 2.08
